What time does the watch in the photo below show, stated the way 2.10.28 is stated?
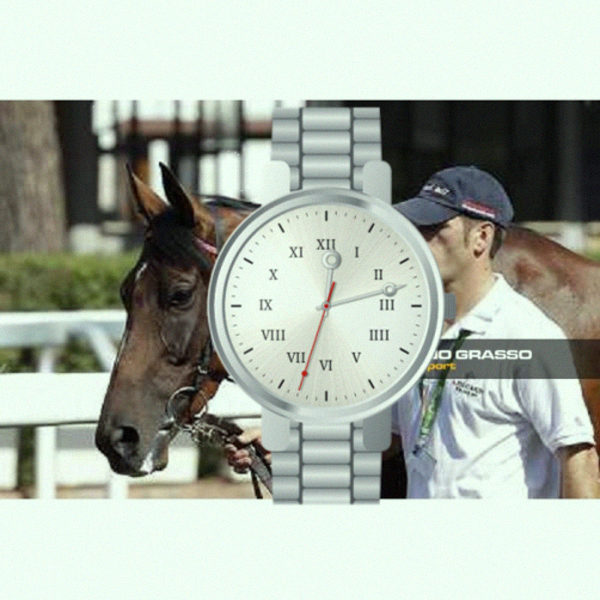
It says 12.12.33
